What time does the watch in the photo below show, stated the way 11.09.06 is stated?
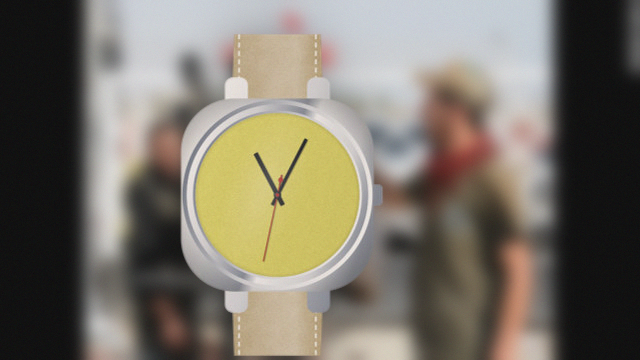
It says 11.04.32
